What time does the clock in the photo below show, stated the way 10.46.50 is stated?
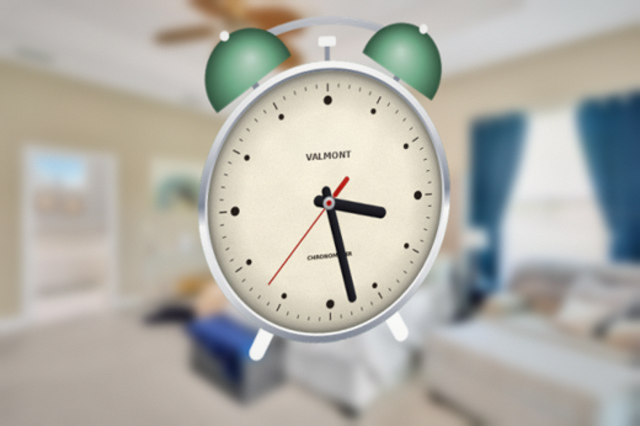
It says 3.27.37
